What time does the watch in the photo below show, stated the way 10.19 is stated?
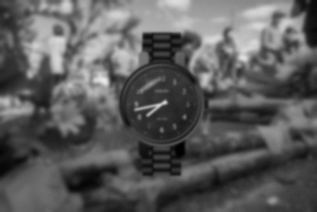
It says 7.43
